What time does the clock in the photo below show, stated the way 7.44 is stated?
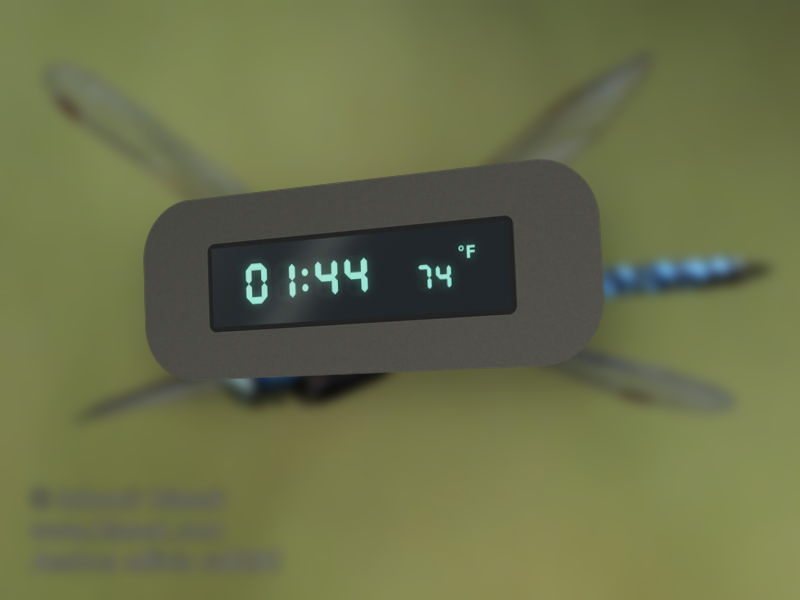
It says 1.44
